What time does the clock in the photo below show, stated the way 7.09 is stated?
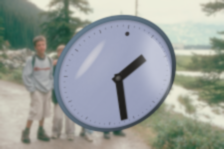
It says 1.27
